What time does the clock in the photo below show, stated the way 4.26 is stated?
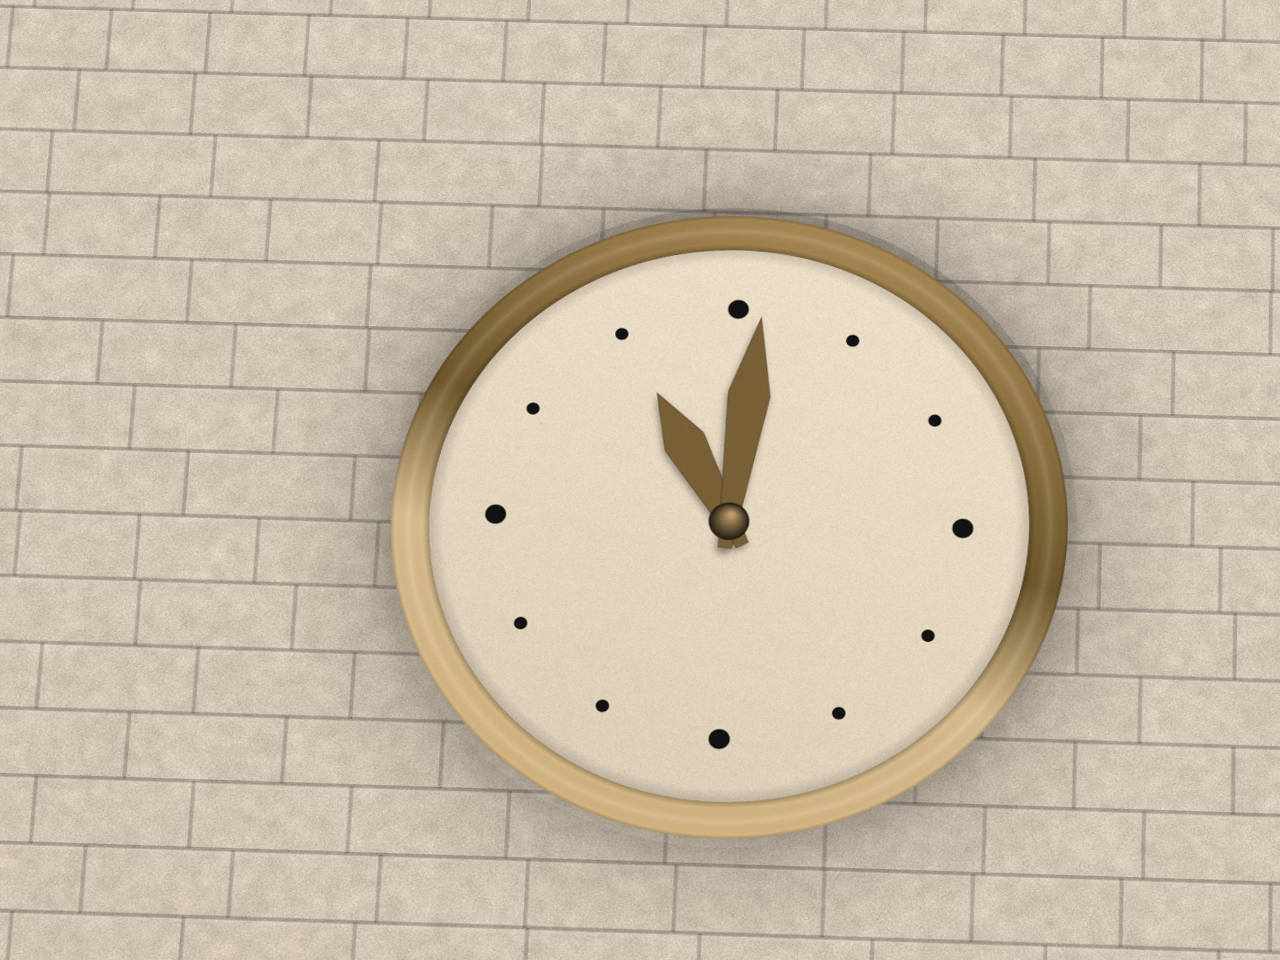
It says 11.01
